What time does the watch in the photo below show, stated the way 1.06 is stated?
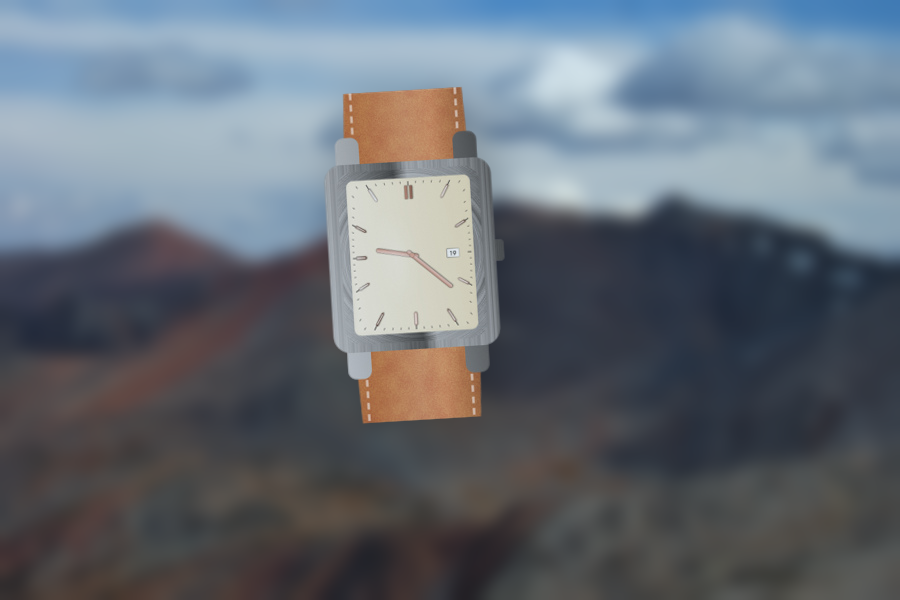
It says 9.22
